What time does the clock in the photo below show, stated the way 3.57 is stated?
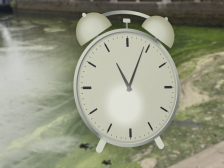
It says 11.04
